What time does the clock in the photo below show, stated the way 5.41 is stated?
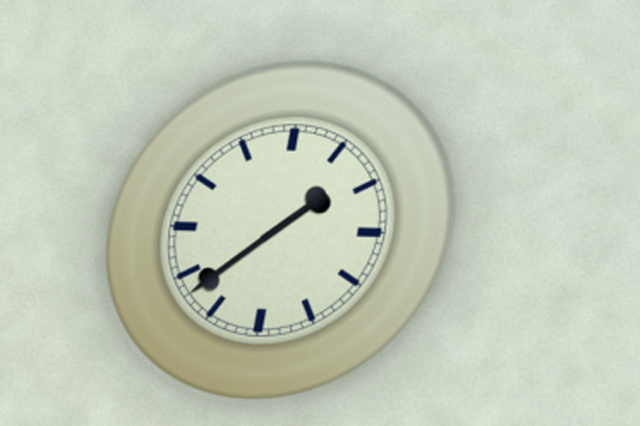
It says 1.38
